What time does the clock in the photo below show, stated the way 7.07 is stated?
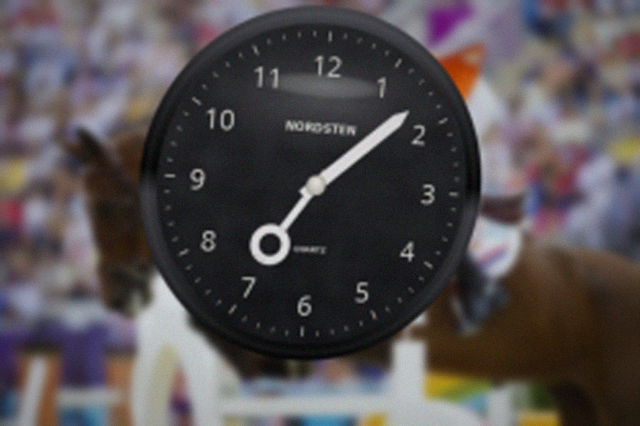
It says 7.08
